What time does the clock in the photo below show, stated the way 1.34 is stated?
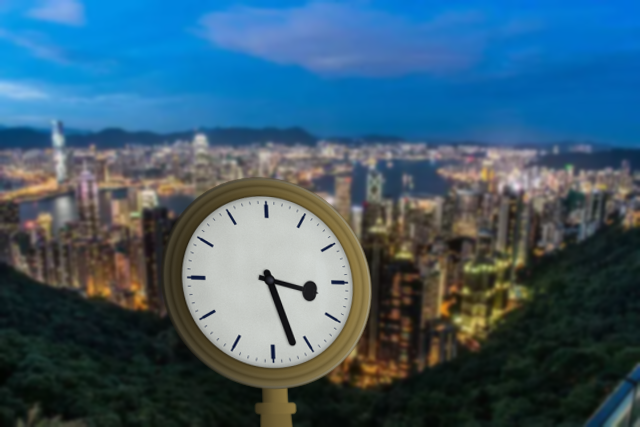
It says 3.27
